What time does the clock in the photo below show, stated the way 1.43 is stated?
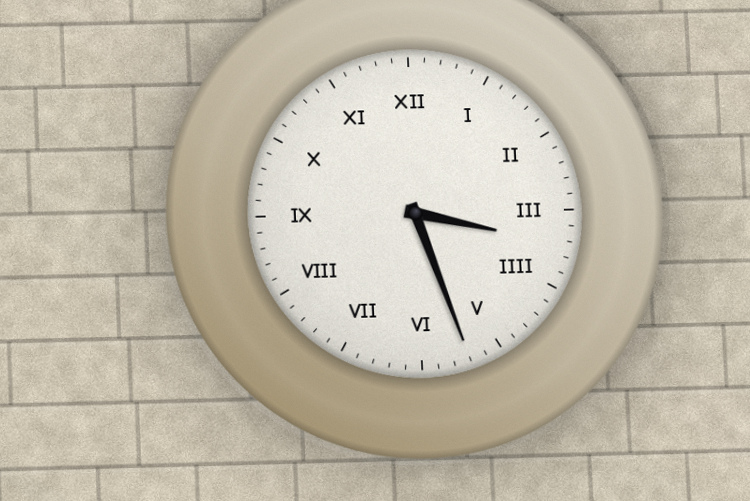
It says 3.27
